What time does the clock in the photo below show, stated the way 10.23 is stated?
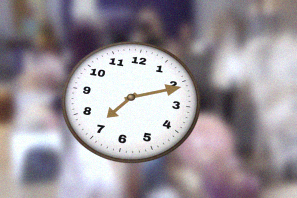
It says 7.11
